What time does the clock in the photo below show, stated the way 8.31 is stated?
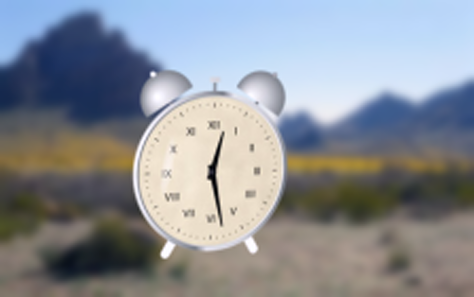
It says 12.28
